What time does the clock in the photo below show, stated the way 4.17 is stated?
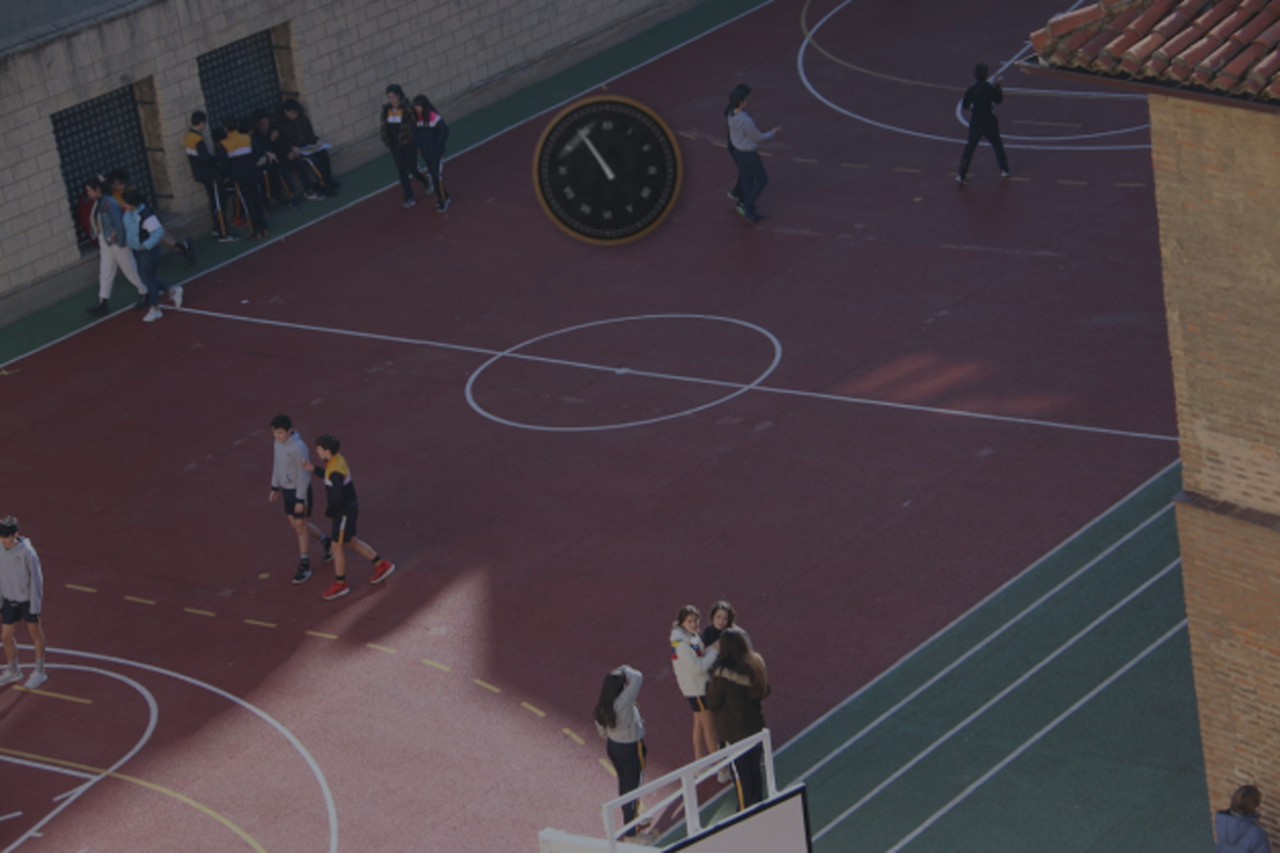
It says 10.54
